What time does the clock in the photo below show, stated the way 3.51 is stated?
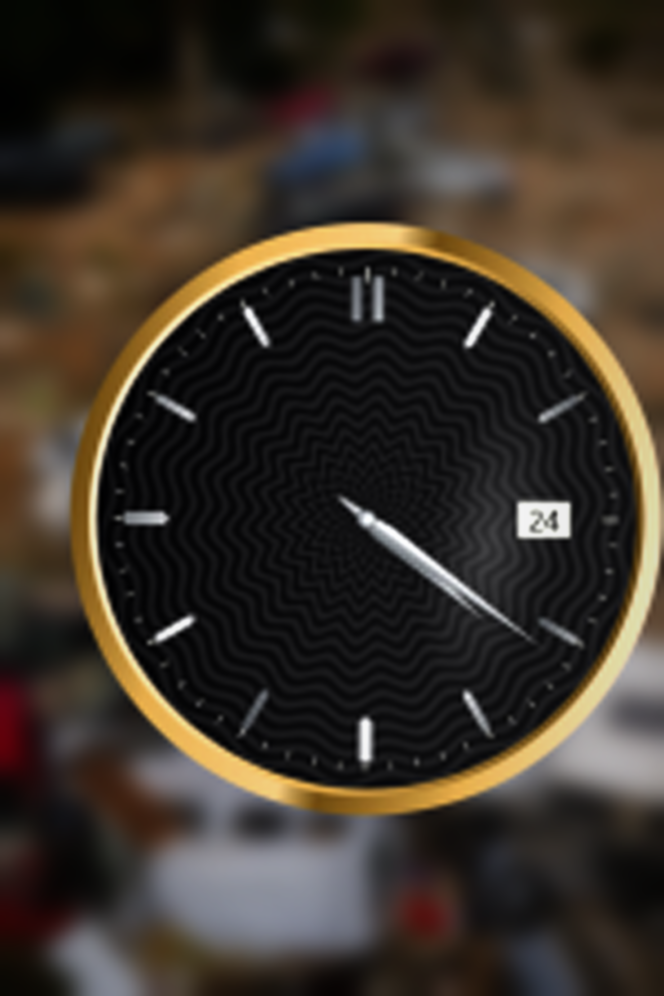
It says 4.21
